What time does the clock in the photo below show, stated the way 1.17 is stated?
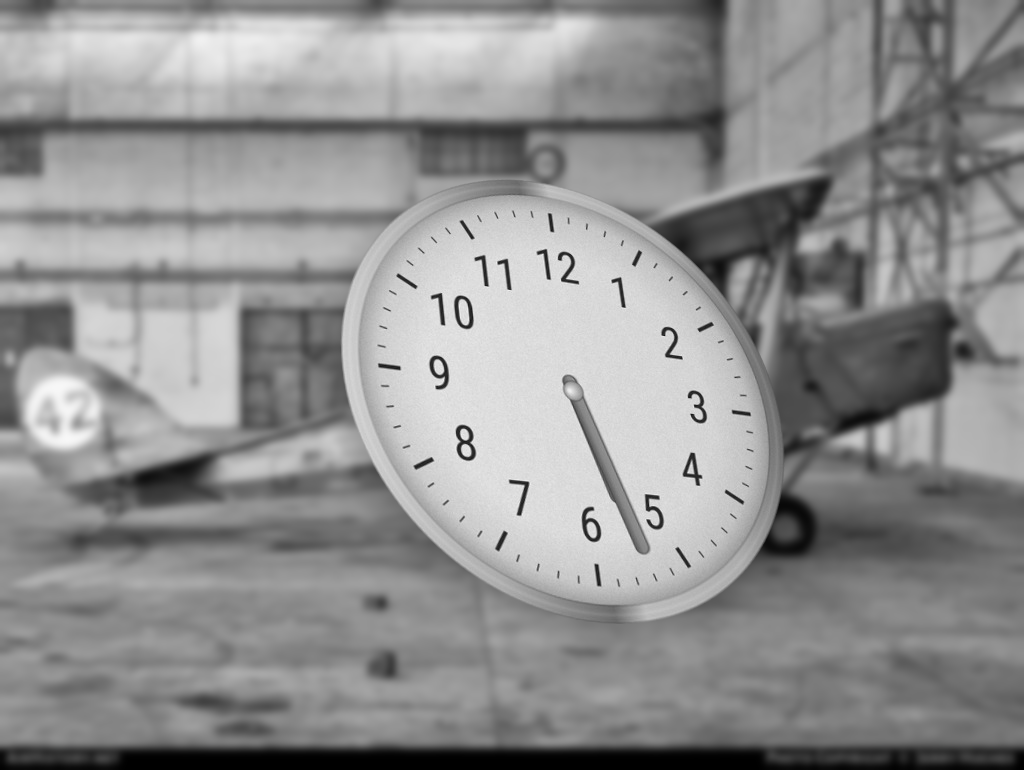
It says 5.27
